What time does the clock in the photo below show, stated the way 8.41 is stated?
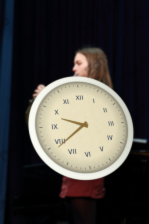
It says 9.39
